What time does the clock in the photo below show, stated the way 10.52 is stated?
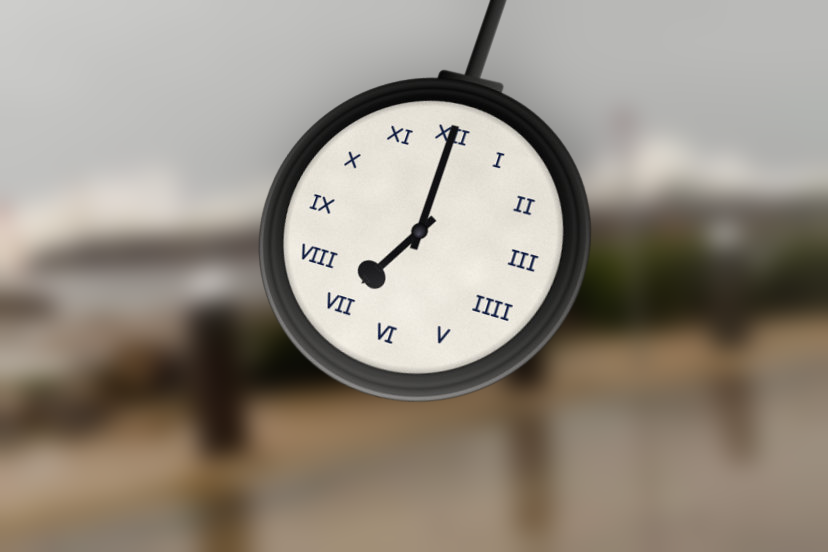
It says 7.00
